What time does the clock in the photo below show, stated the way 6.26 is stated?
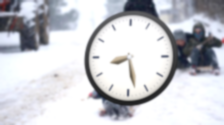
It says 8.28
